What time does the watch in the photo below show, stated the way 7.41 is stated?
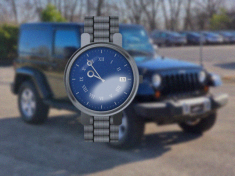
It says 9.54
